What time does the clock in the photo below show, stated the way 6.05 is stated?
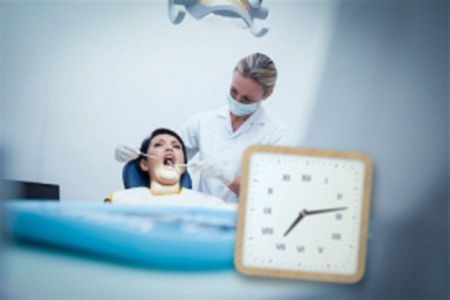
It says 7.13
